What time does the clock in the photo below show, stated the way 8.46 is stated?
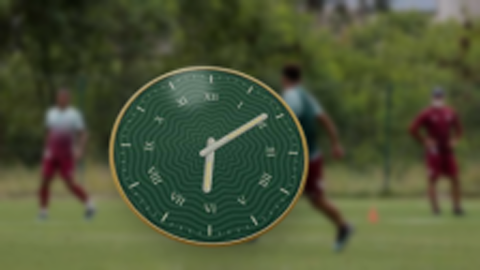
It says 6.09
